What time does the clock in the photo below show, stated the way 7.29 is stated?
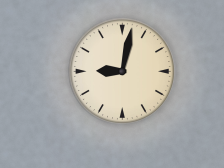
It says 9.02
